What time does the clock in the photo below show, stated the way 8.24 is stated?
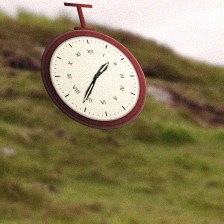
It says 1.36
